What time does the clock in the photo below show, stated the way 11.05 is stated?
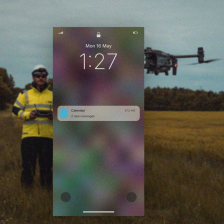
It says 1.27
